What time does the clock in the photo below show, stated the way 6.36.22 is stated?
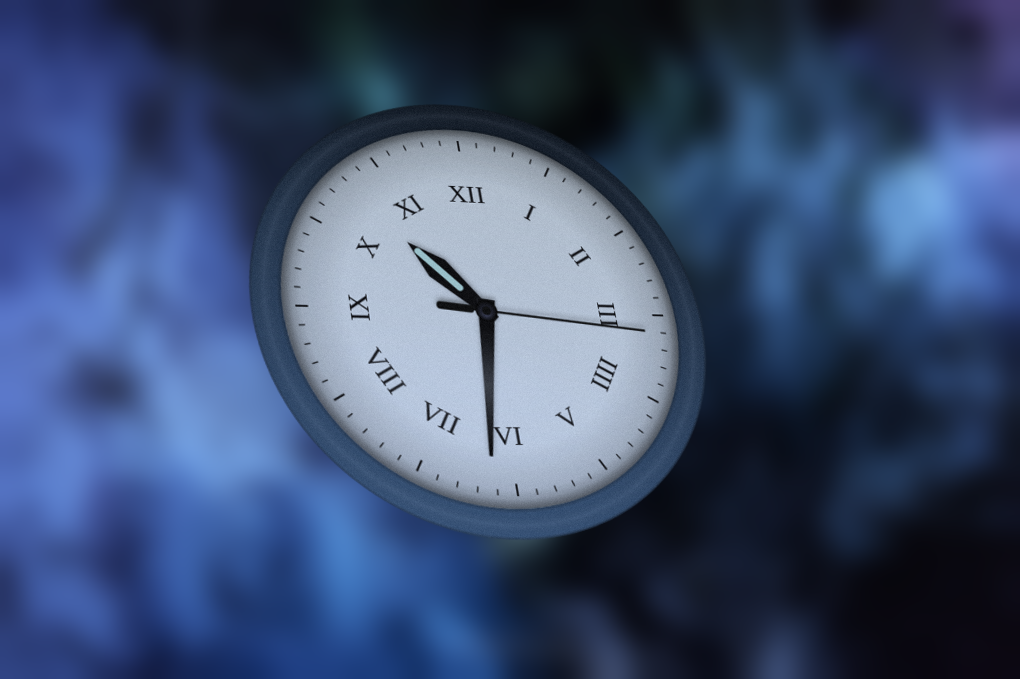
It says 10.31.16
